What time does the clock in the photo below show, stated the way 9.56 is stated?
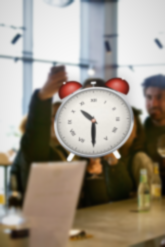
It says 10.30
